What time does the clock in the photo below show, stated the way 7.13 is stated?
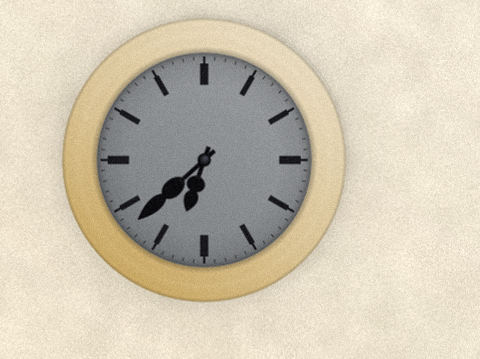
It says 6.38
